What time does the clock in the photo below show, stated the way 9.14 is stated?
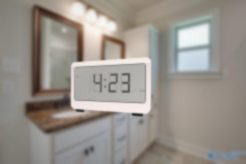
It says 4.23
